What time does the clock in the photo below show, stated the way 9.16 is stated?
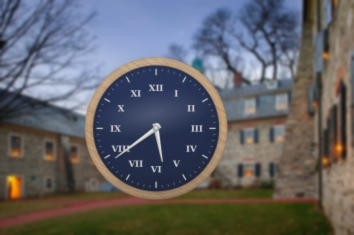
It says 5.39
